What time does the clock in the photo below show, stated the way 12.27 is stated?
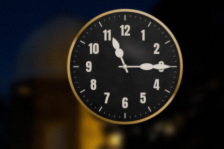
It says 11.15
